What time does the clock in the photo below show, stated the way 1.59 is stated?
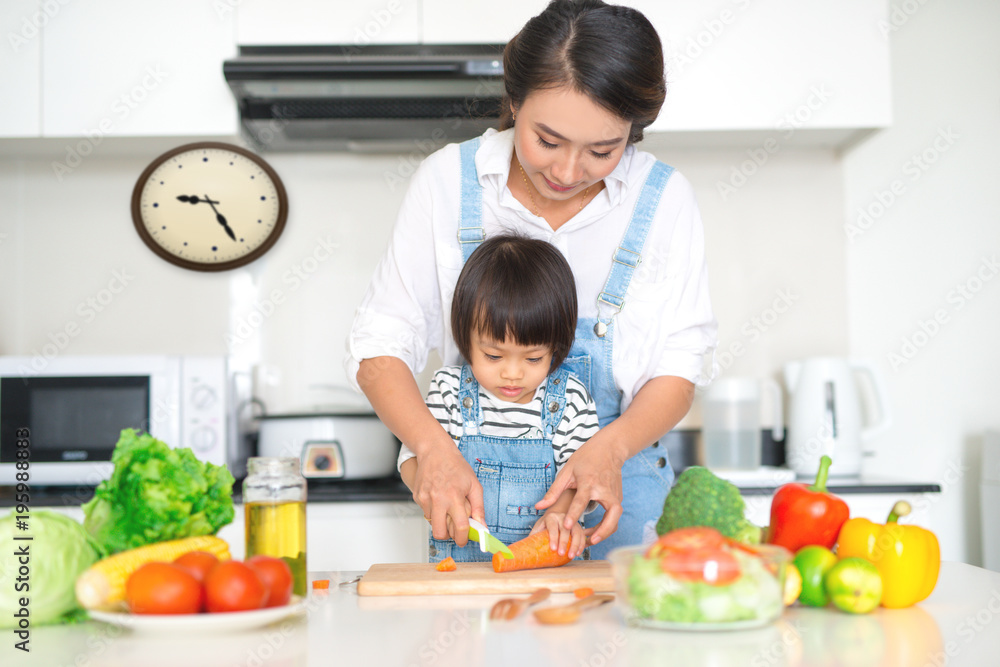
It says 9.26
